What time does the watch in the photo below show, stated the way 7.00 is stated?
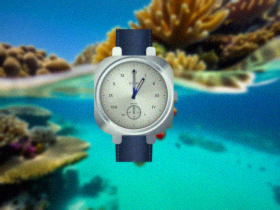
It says 1.00
